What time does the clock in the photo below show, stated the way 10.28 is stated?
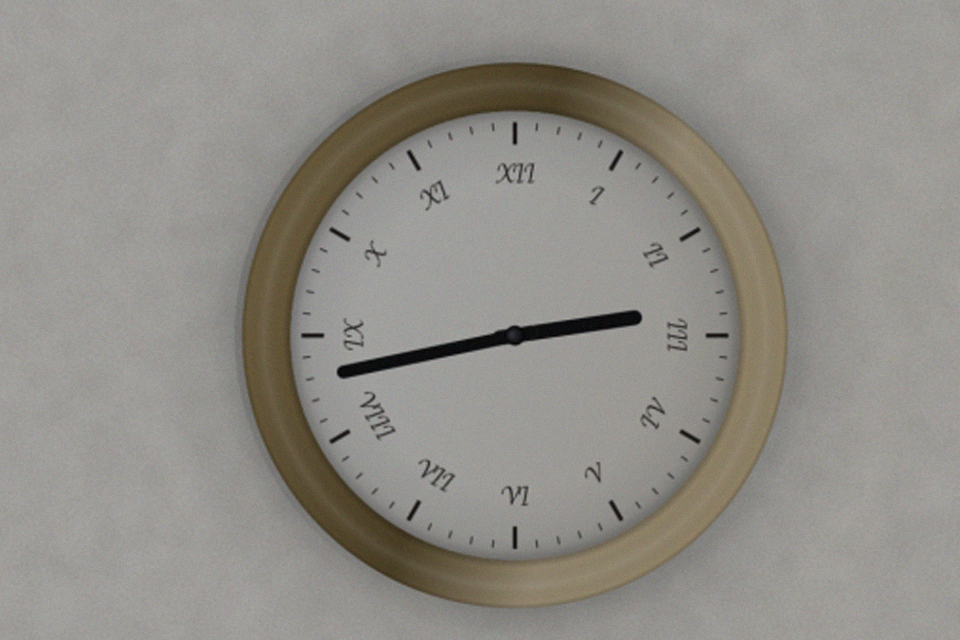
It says 2.43
